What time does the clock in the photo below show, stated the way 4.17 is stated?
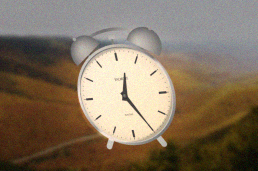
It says 12.25
